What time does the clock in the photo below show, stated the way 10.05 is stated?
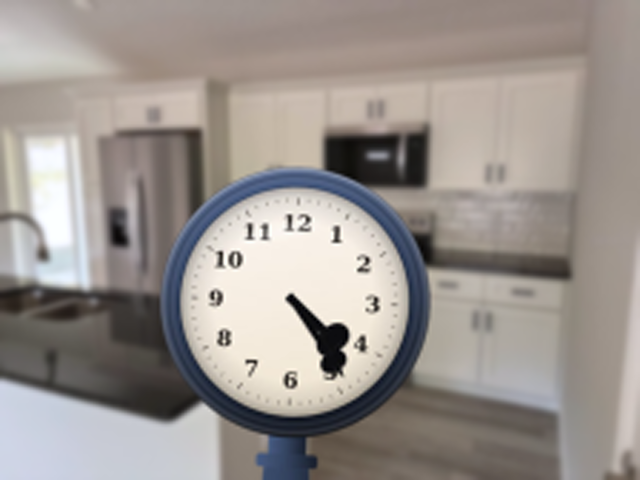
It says 4.24
